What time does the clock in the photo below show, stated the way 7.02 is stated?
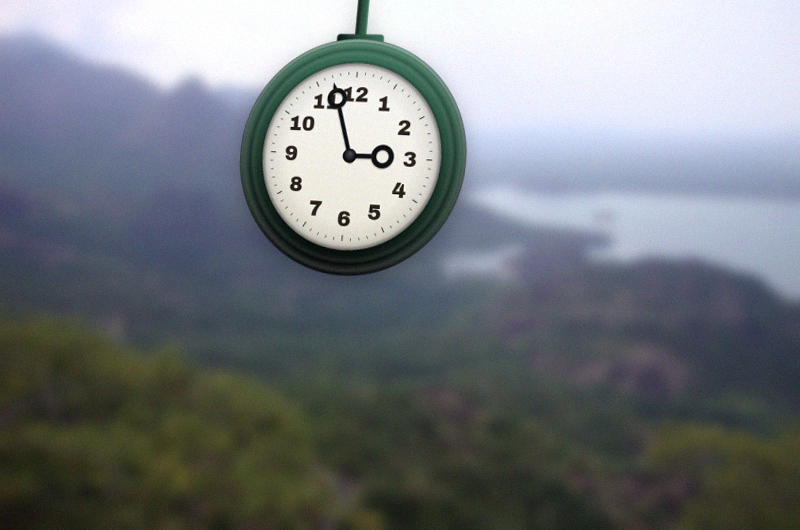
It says 2.57
